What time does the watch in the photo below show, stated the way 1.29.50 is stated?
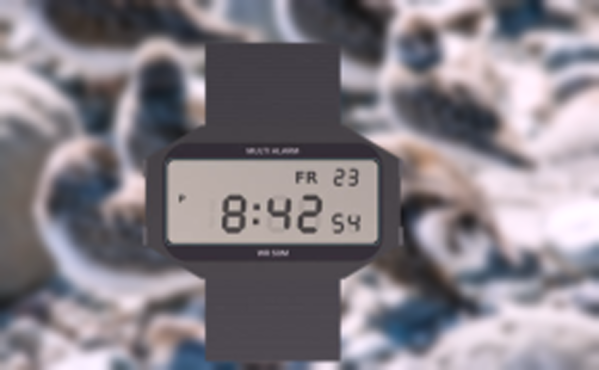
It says 8.42.54
